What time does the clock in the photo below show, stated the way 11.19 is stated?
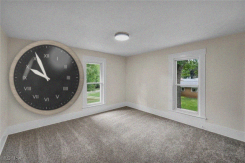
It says 9.56
